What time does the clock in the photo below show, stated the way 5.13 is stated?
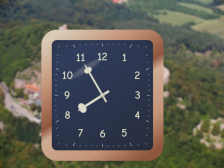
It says 7.55
